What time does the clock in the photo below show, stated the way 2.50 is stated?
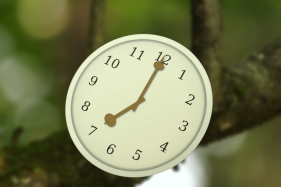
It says 7.00
